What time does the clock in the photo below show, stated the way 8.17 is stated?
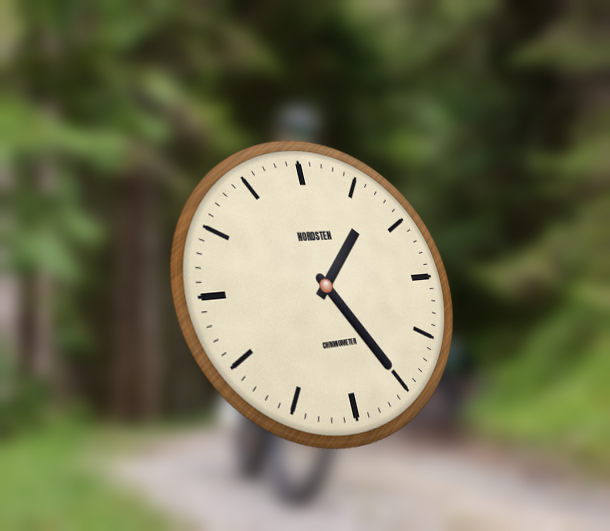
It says 1.25
